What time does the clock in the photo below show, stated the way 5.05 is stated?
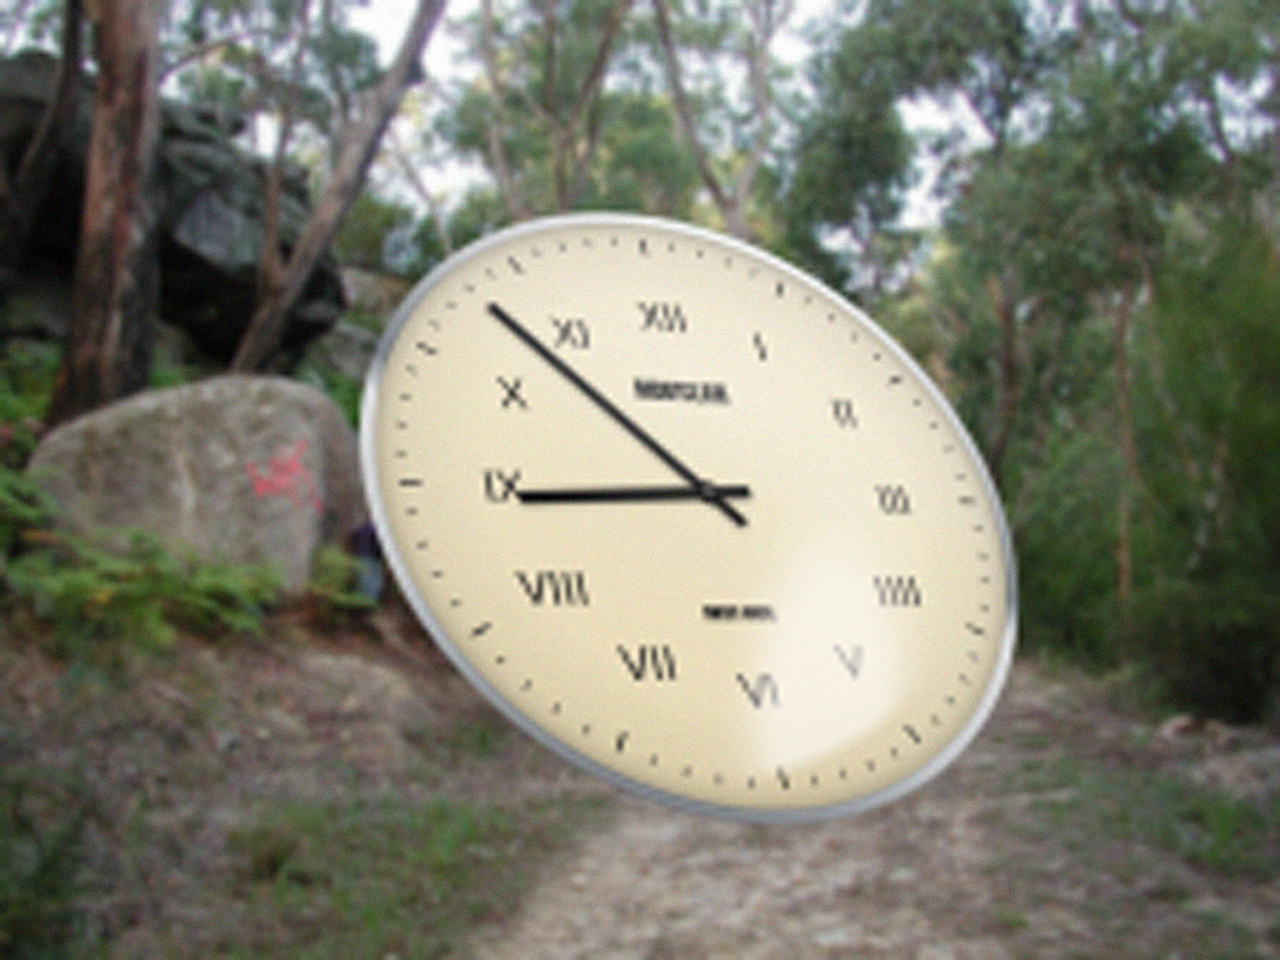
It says 8.53
